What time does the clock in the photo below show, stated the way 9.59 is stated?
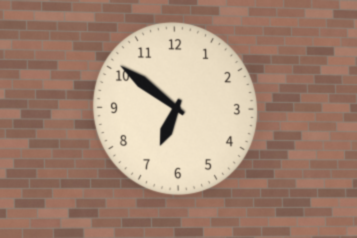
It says 6.51
